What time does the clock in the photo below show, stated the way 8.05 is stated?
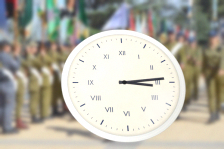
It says 3.14
